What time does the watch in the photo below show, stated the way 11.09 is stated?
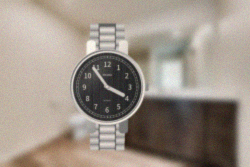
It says 3.54
